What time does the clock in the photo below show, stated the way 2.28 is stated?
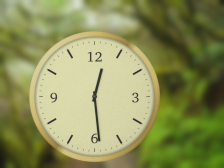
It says 12.29
